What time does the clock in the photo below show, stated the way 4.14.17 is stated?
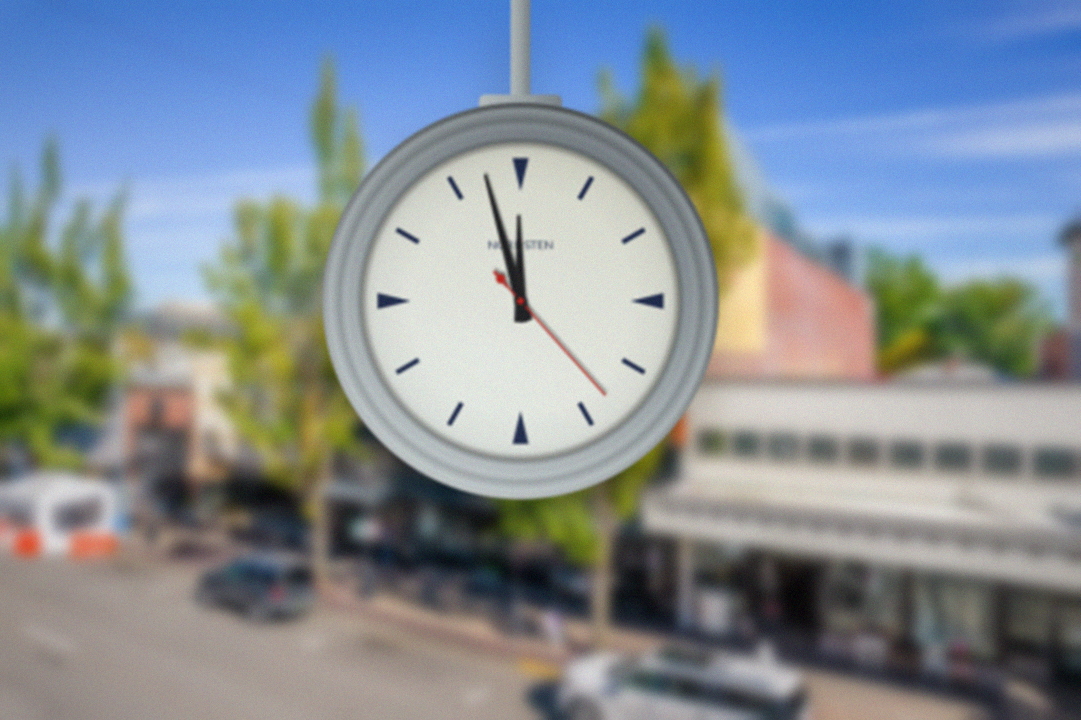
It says 11.57.23
